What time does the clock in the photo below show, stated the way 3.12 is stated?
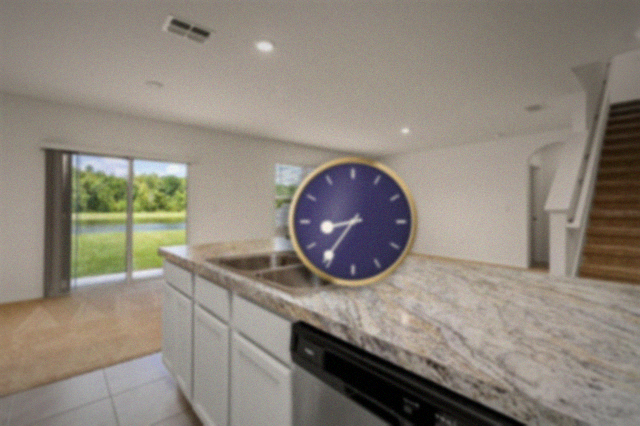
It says 8.36
